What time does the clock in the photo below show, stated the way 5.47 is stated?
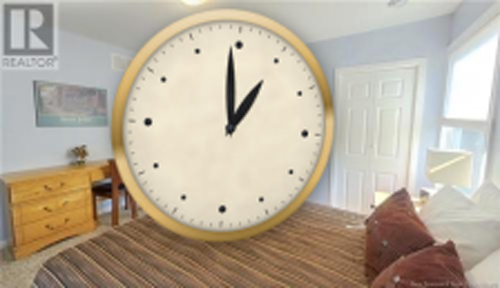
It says 12.59
